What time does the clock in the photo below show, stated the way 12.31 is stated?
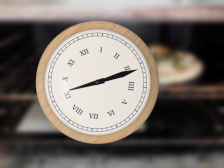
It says 9.16
